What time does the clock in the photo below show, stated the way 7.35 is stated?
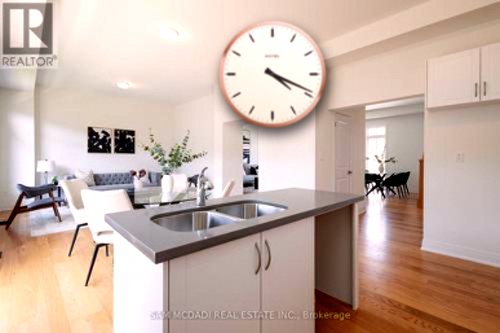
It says 4.19
